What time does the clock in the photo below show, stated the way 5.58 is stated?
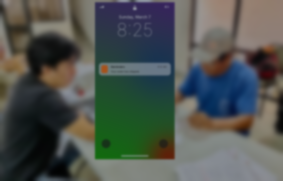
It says 8.25
